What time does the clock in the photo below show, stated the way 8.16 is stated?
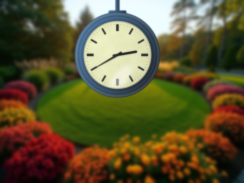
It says 2.40
